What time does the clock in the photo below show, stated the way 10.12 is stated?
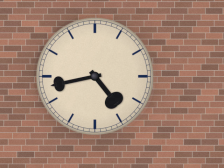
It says 4.43
